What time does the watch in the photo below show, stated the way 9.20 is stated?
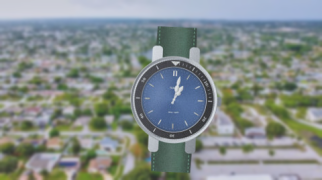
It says 1.02
